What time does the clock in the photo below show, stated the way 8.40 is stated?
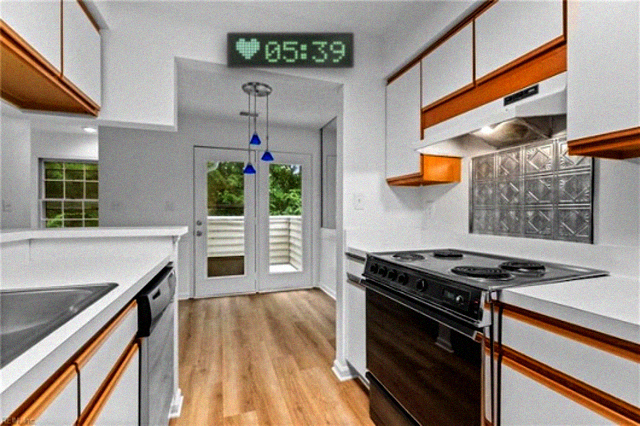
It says 5.39
